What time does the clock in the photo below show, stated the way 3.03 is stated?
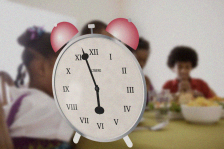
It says 5.57
